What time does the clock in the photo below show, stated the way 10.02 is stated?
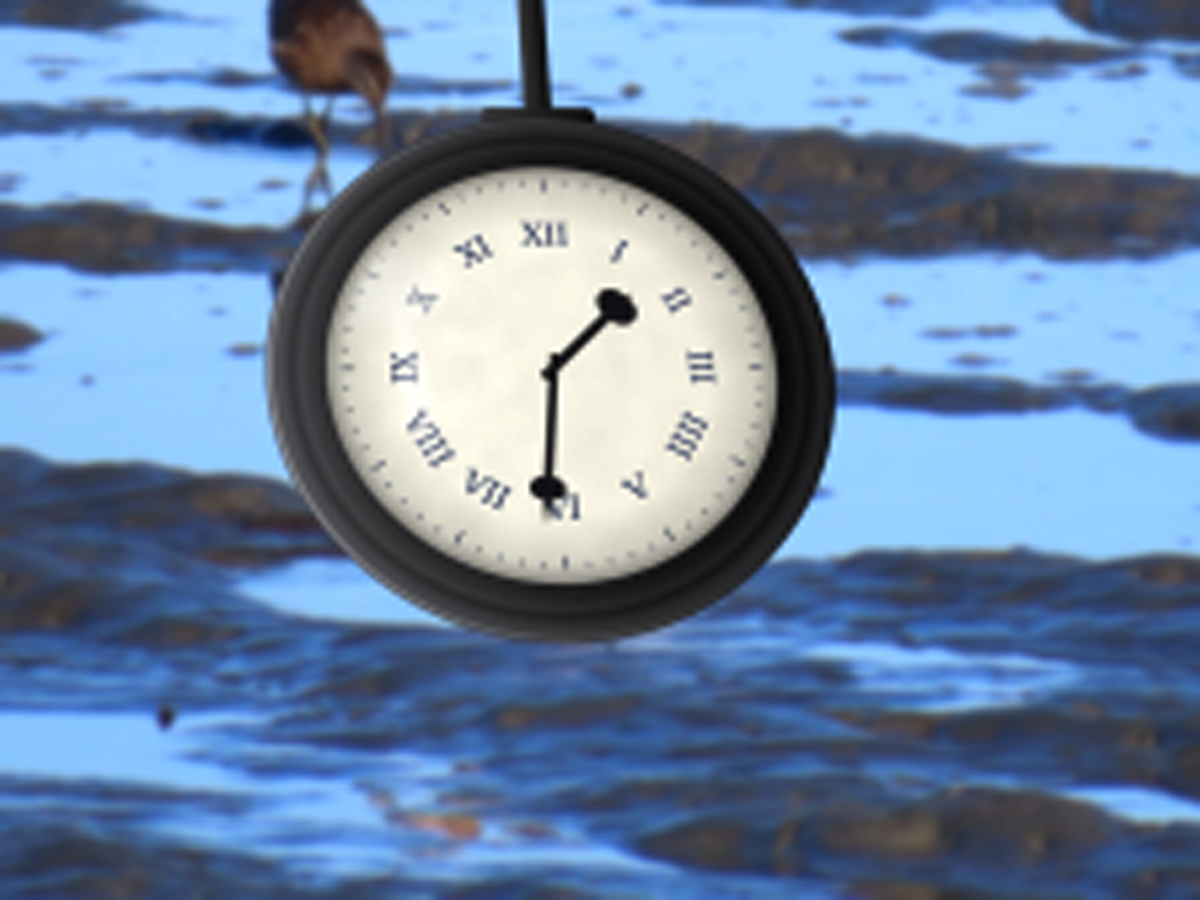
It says 1.31
